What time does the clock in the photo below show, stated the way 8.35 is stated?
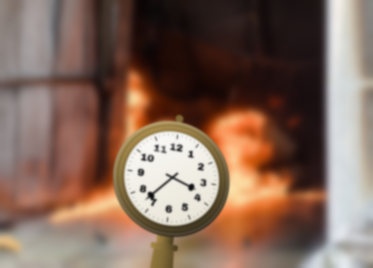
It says 3.37
